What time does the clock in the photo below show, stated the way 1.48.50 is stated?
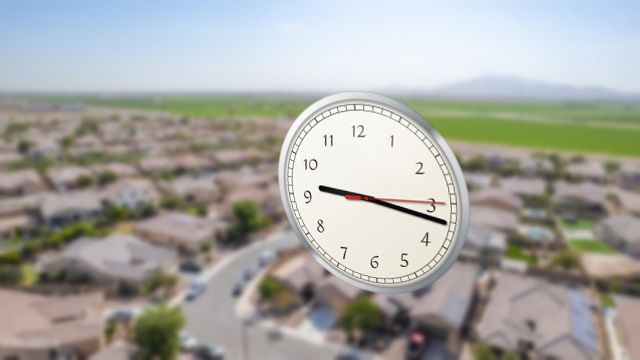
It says 9.17.15
